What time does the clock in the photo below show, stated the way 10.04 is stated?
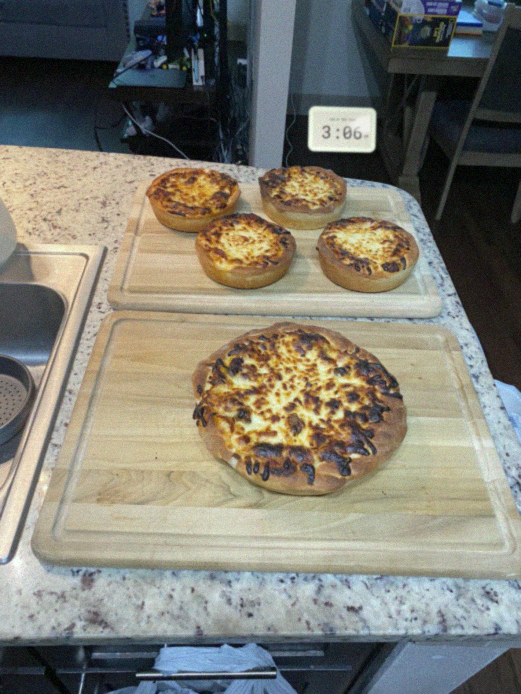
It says 3.06
